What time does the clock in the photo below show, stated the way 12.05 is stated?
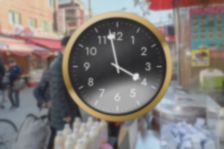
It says 3.58
